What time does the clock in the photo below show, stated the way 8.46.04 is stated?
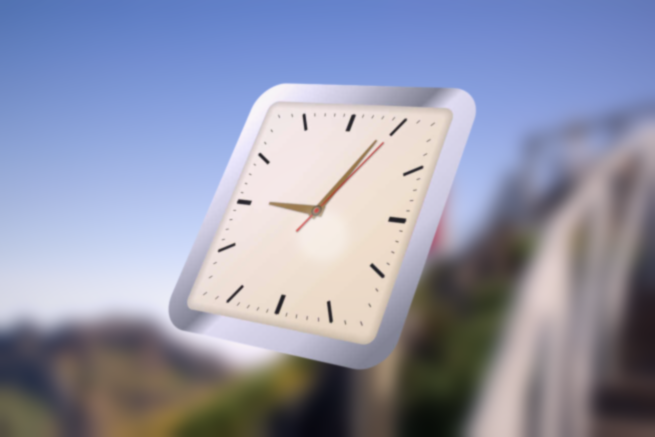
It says 9.04.05
